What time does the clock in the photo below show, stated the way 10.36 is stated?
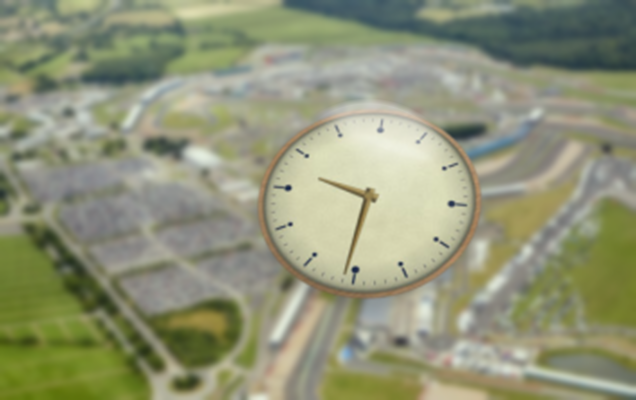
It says 9.31
